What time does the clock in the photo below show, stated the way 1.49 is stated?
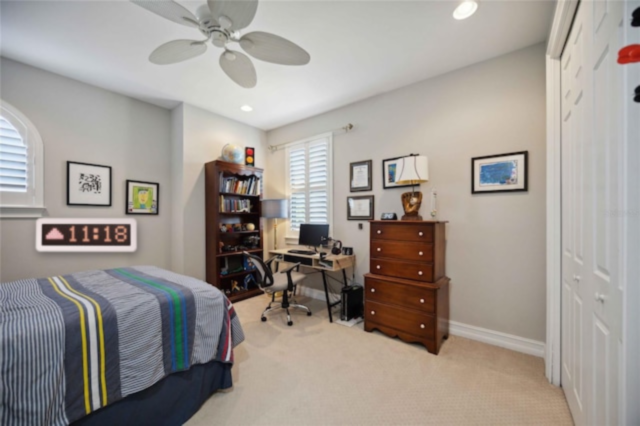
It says 11.18
